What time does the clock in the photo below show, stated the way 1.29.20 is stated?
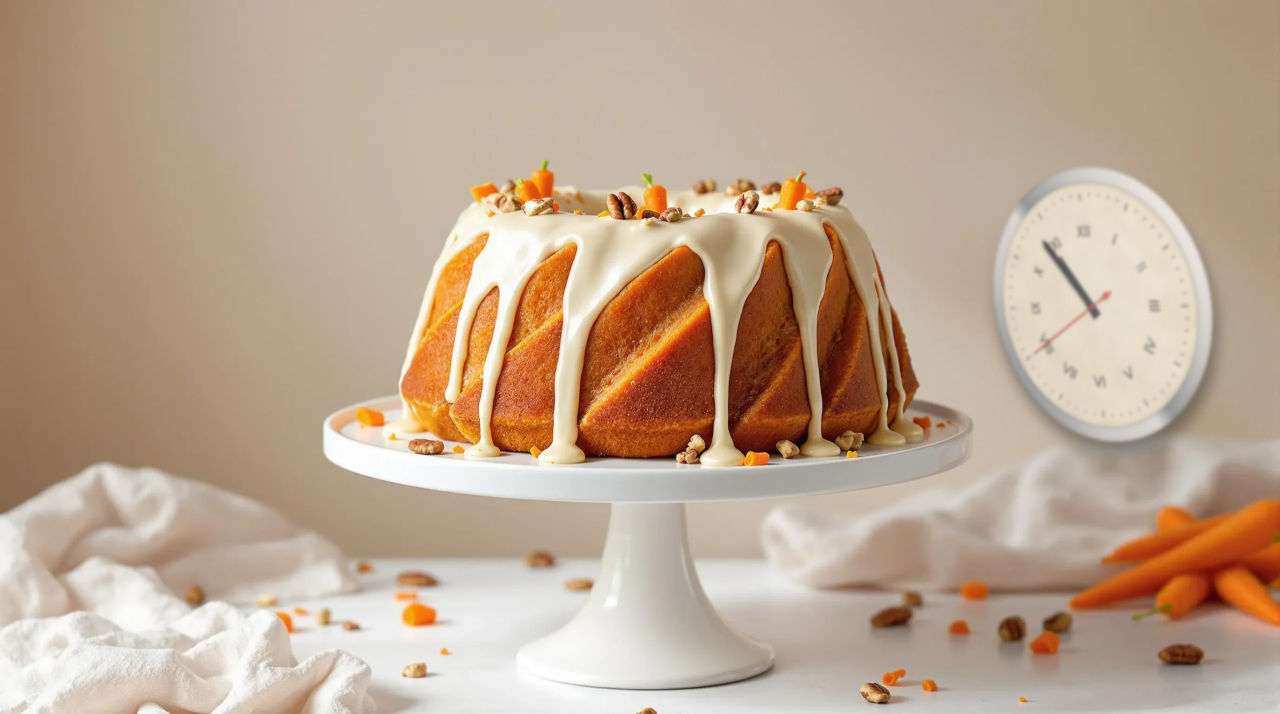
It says 10.53.40
